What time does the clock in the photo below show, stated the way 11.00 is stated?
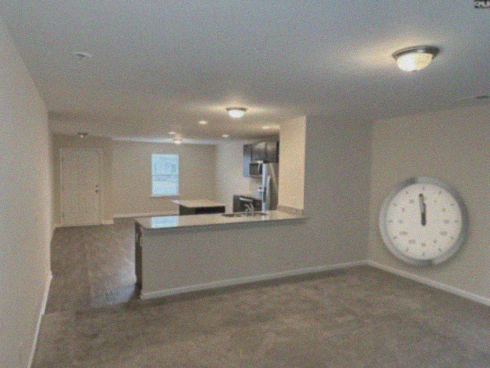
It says 11.59
